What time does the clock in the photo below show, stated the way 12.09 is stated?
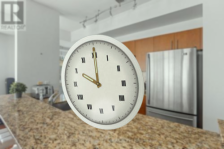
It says 10.00
